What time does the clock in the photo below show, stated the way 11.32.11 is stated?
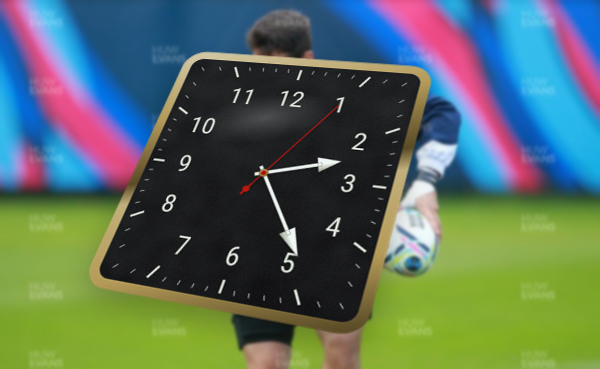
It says 2.24.05
